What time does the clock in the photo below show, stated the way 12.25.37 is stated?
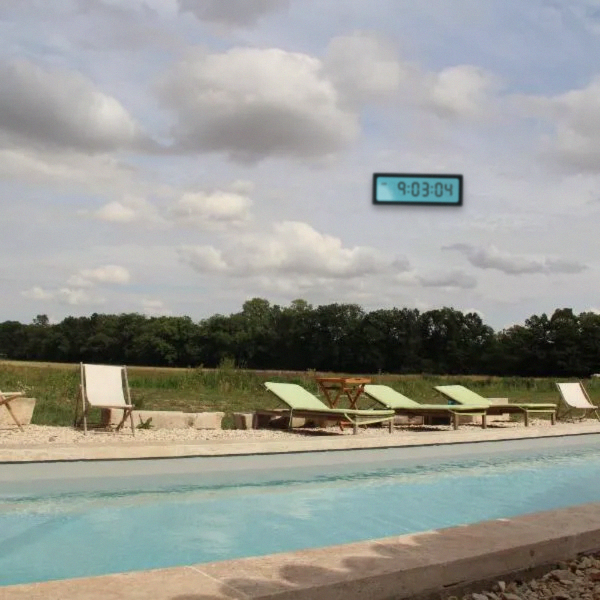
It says 9.03.04
